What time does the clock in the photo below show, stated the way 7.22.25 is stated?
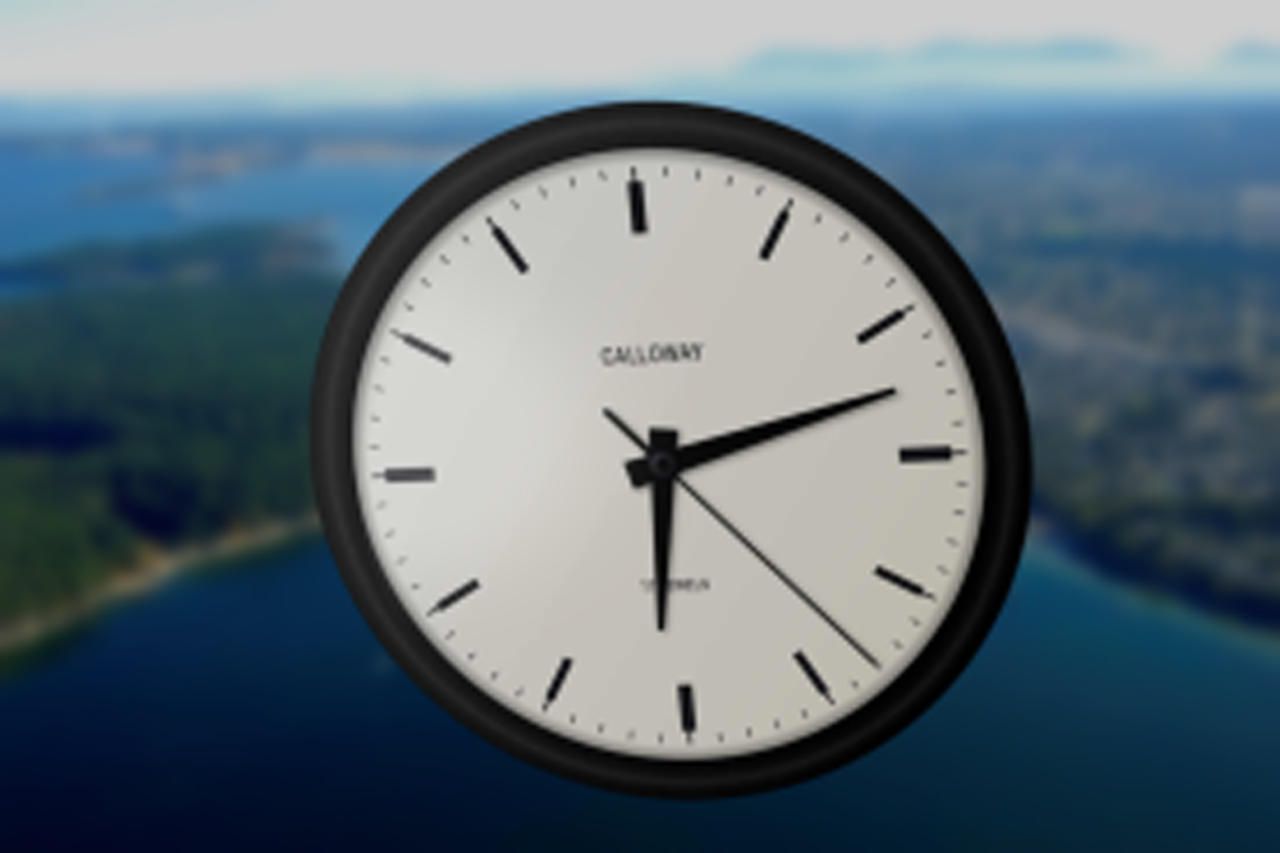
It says 6.12.23
